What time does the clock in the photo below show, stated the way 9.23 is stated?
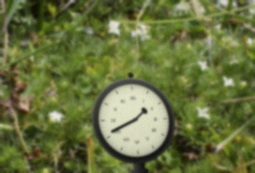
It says 1.41
